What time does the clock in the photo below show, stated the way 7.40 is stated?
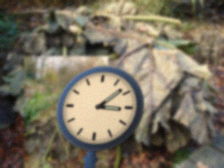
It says 3.08
